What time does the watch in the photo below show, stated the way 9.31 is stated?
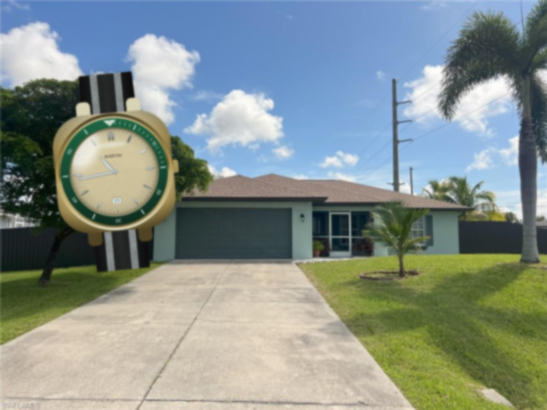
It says 10.44
